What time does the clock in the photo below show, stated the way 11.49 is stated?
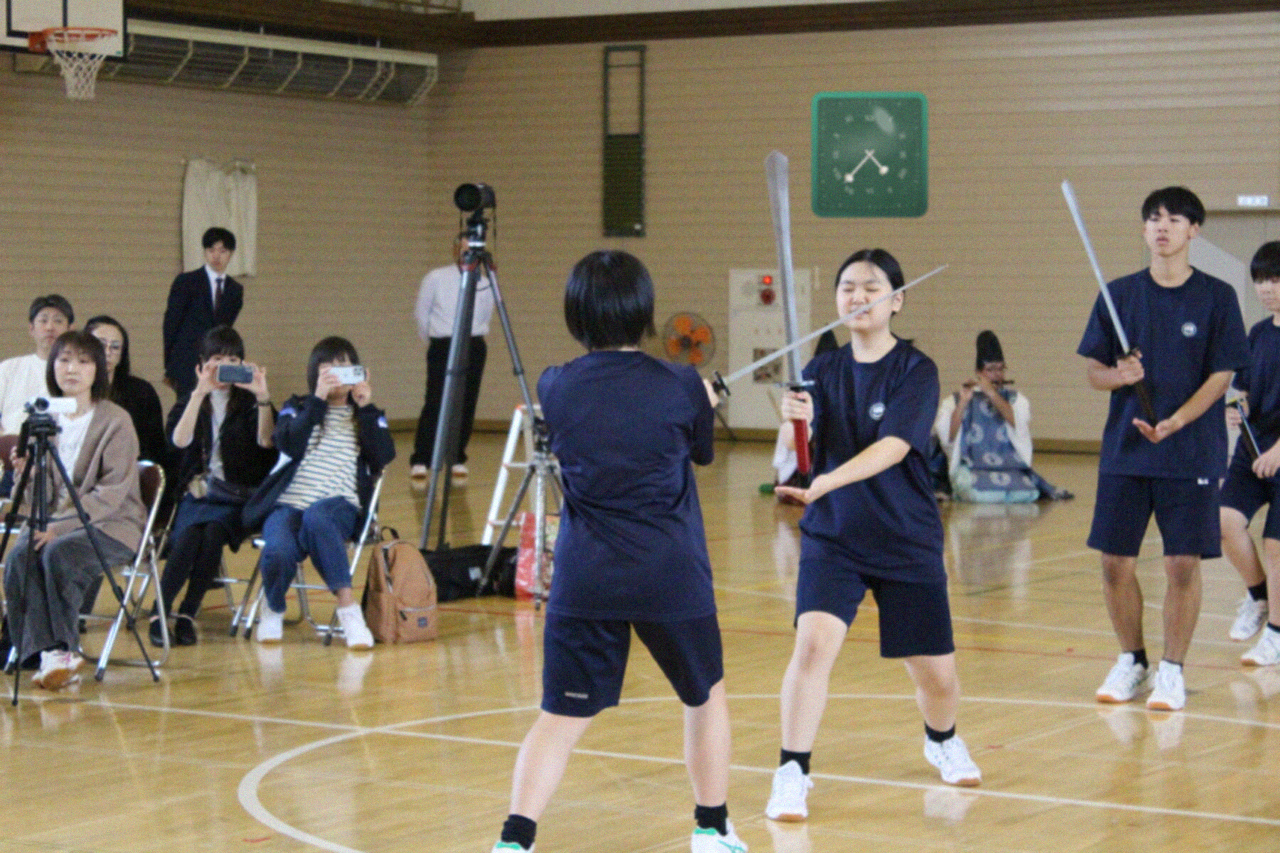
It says 4.37
